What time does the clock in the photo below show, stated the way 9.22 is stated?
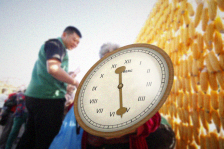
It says 11.27
